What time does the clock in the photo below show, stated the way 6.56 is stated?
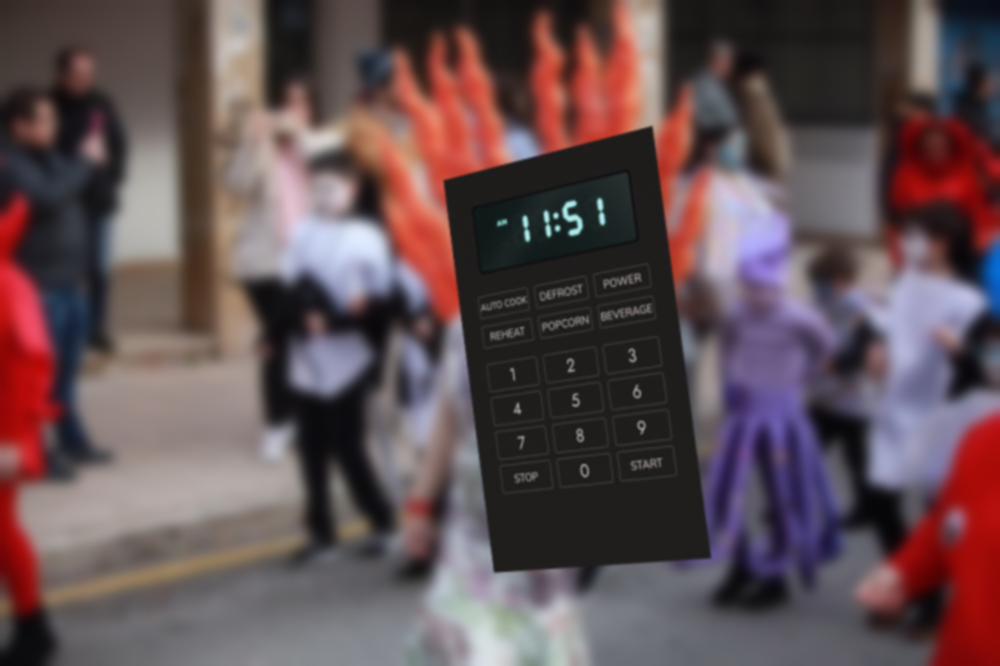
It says 11.51
